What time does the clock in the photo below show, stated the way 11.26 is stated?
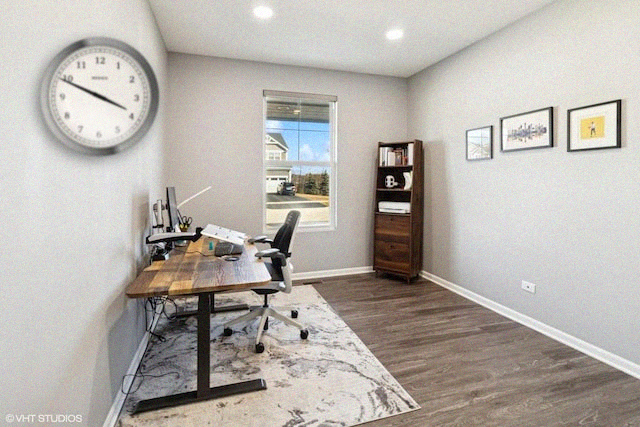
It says 3.49
